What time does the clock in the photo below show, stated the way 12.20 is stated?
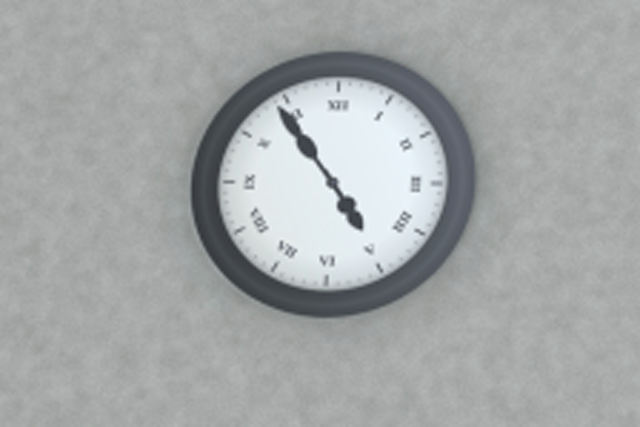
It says 4.54
